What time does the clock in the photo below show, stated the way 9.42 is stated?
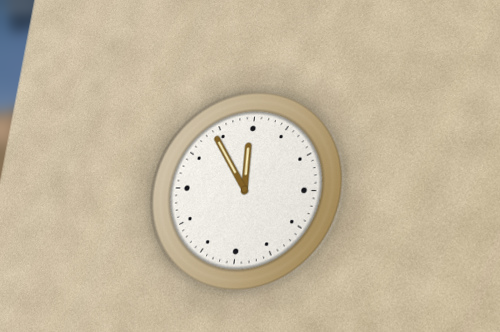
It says 11.54
